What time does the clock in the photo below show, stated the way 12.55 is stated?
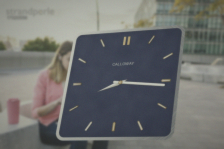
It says 8.16
